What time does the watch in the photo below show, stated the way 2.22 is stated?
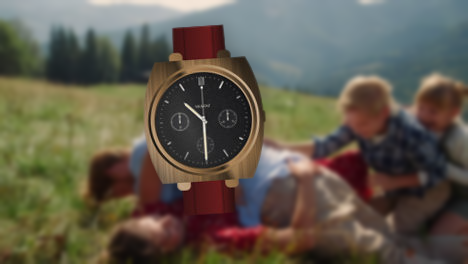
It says 10.30
